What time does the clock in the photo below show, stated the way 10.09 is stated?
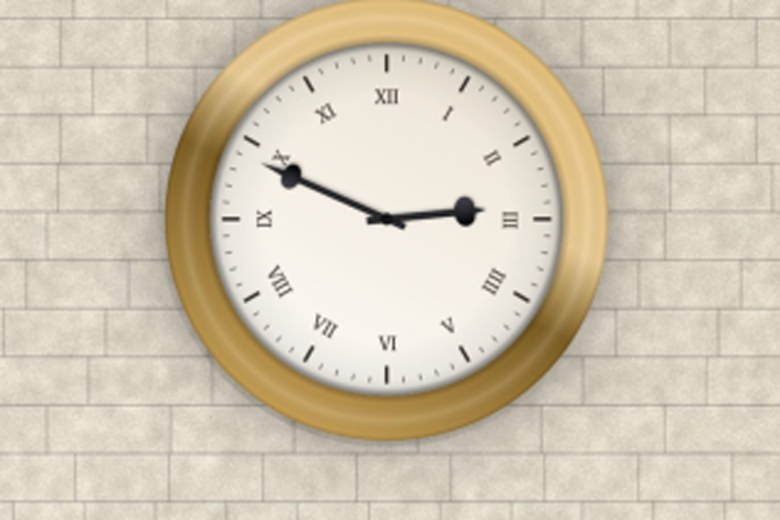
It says 2.49
